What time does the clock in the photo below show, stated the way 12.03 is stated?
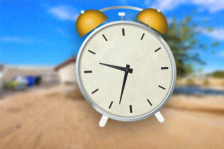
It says 9.33
